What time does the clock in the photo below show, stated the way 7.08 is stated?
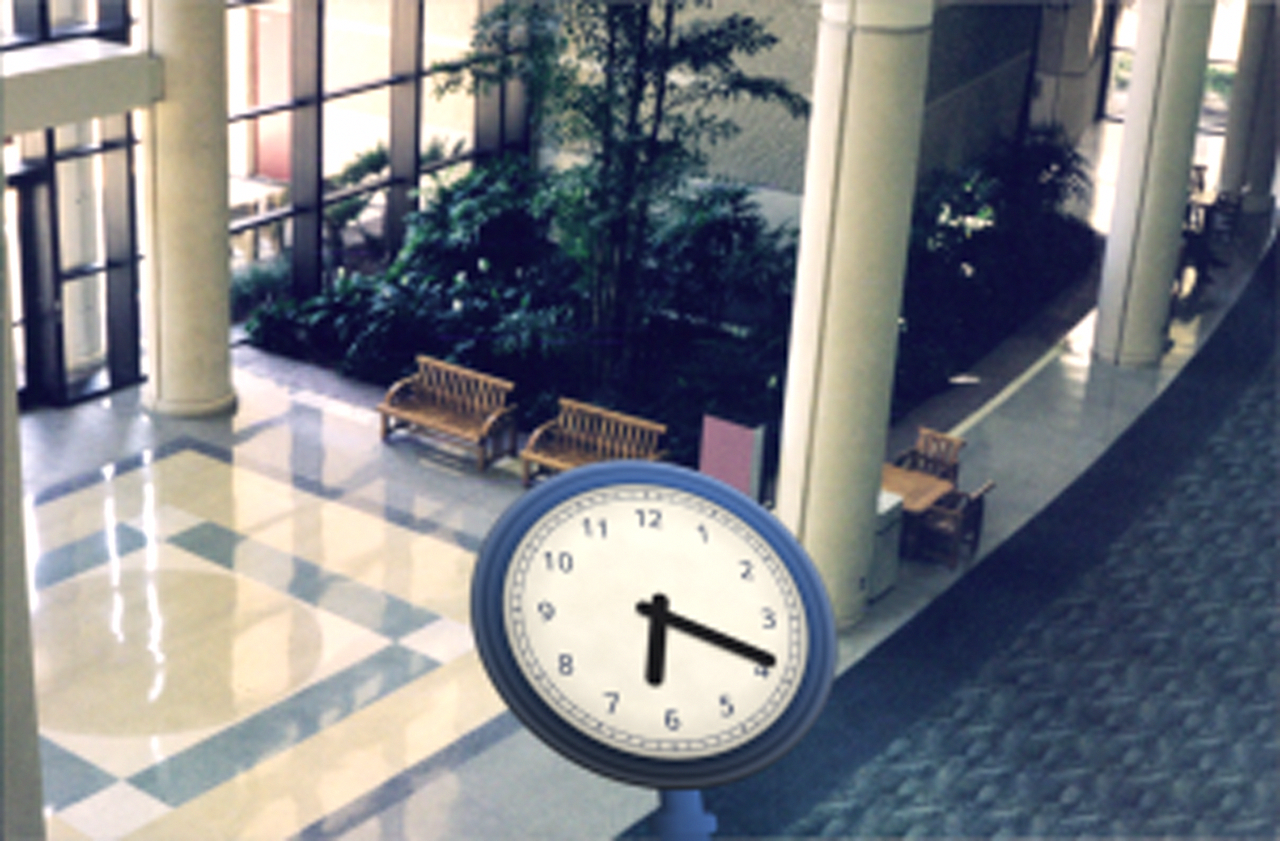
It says 6.19
